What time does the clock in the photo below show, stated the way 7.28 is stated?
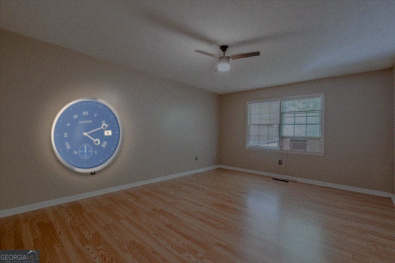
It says 4.12
